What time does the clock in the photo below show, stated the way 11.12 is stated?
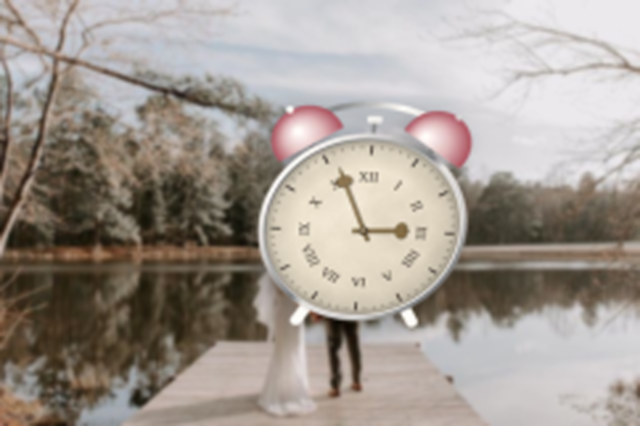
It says 2.56
